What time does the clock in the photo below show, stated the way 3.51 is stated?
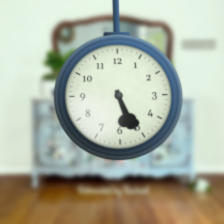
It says 5.26
